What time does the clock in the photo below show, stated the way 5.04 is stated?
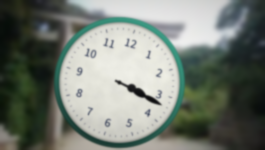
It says 3.17
